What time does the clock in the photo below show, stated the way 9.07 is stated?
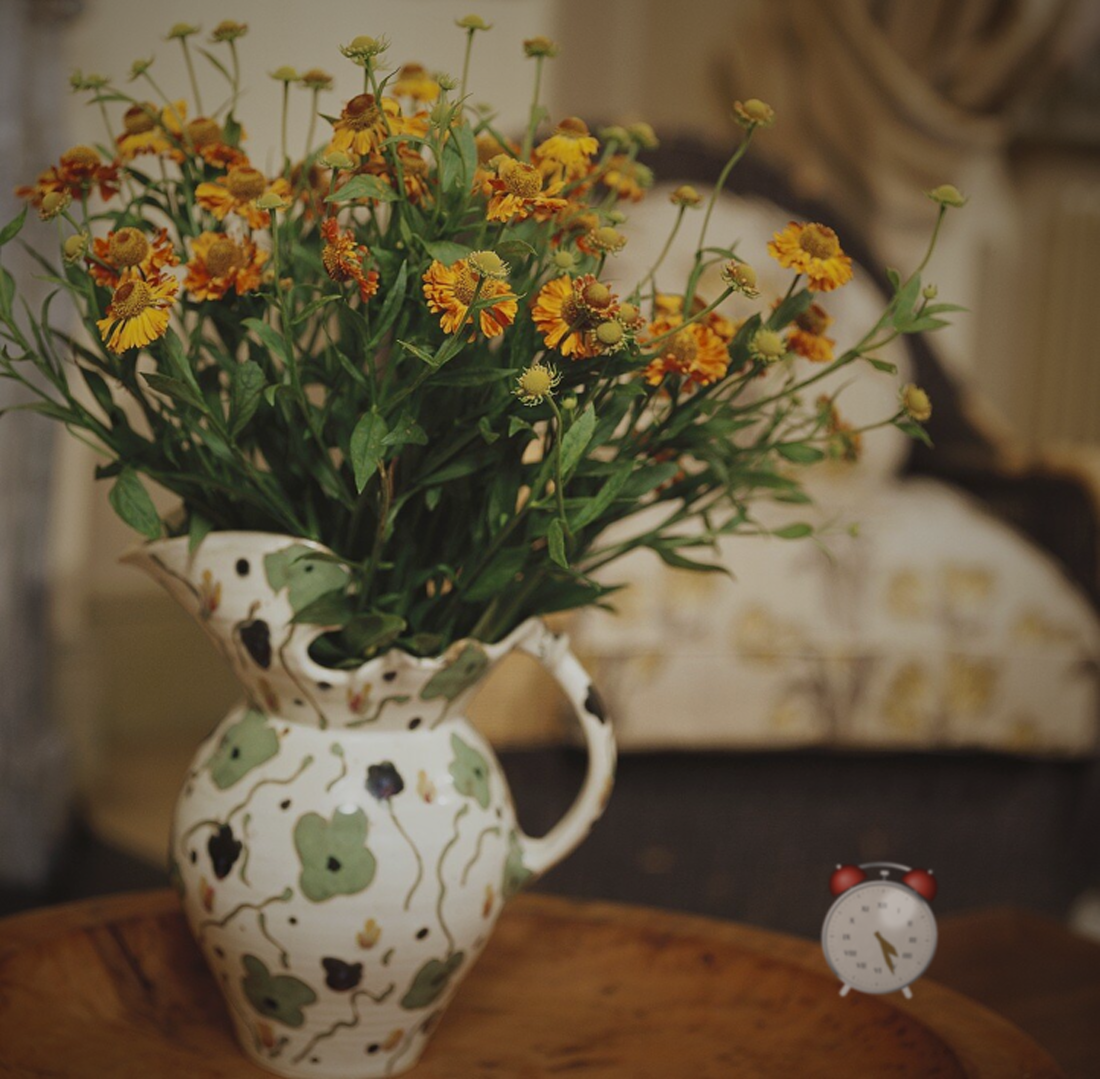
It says 4.26
